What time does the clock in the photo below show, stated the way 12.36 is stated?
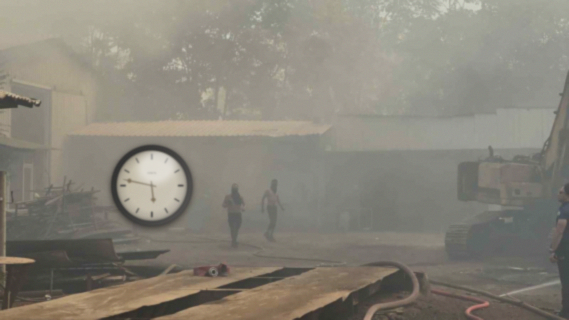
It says 5.47
